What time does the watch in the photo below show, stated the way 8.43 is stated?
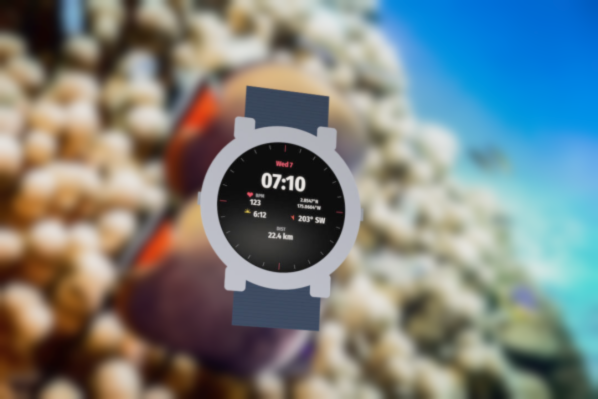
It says 7.10
